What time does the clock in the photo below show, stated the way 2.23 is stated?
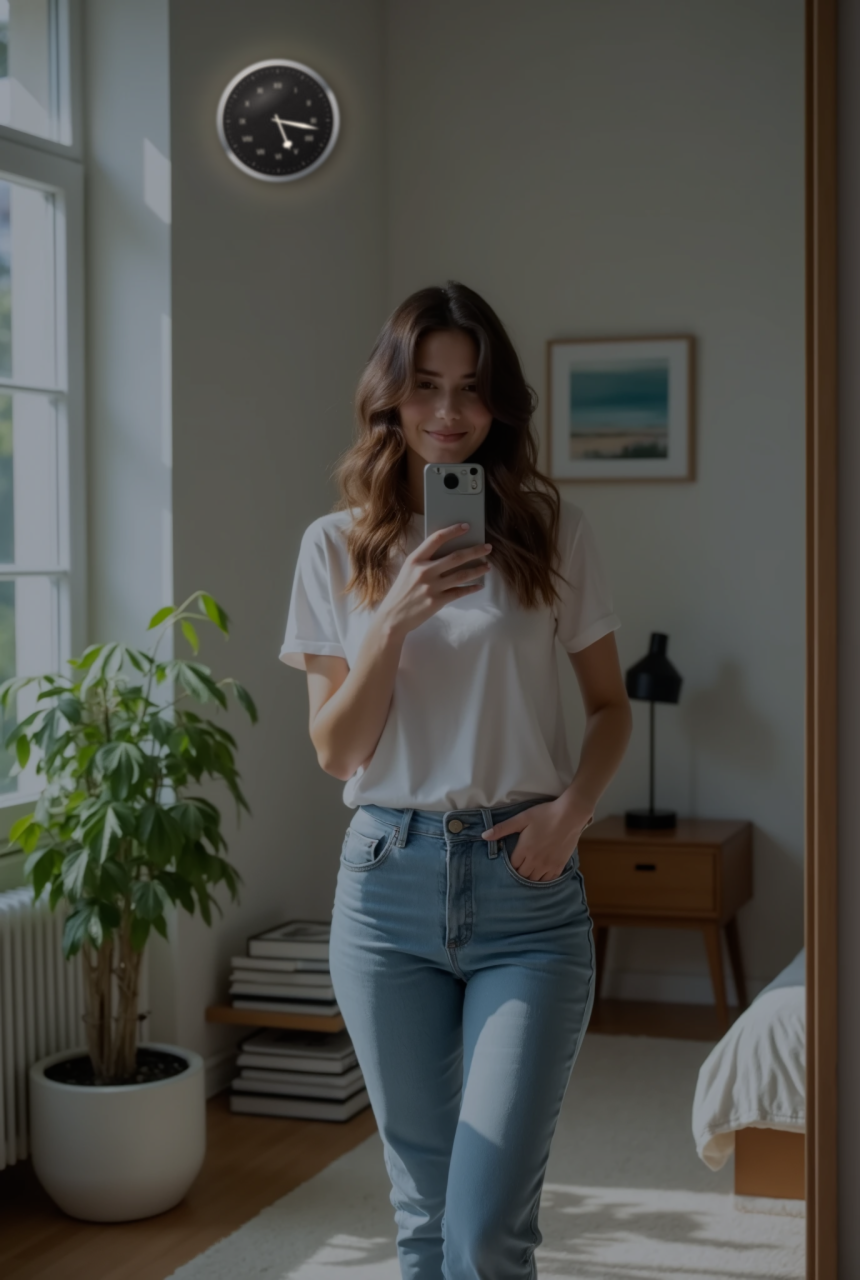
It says 5.17
